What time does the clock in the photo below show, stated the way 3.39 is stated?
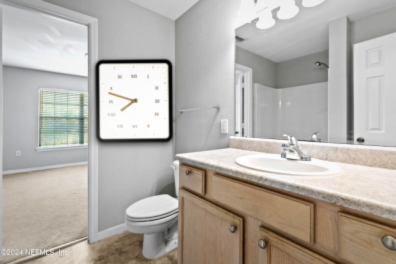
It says 7.48
